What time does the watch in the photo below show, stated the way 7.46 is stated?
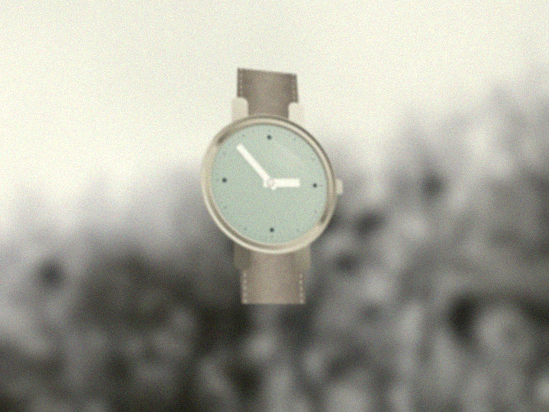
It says 2.53
